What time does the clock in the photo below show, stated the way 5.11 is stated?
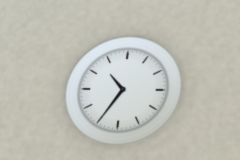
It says 10.35
